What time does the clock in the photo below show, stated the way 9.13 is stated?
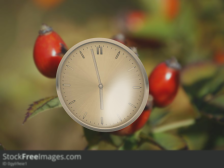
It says 5.58
